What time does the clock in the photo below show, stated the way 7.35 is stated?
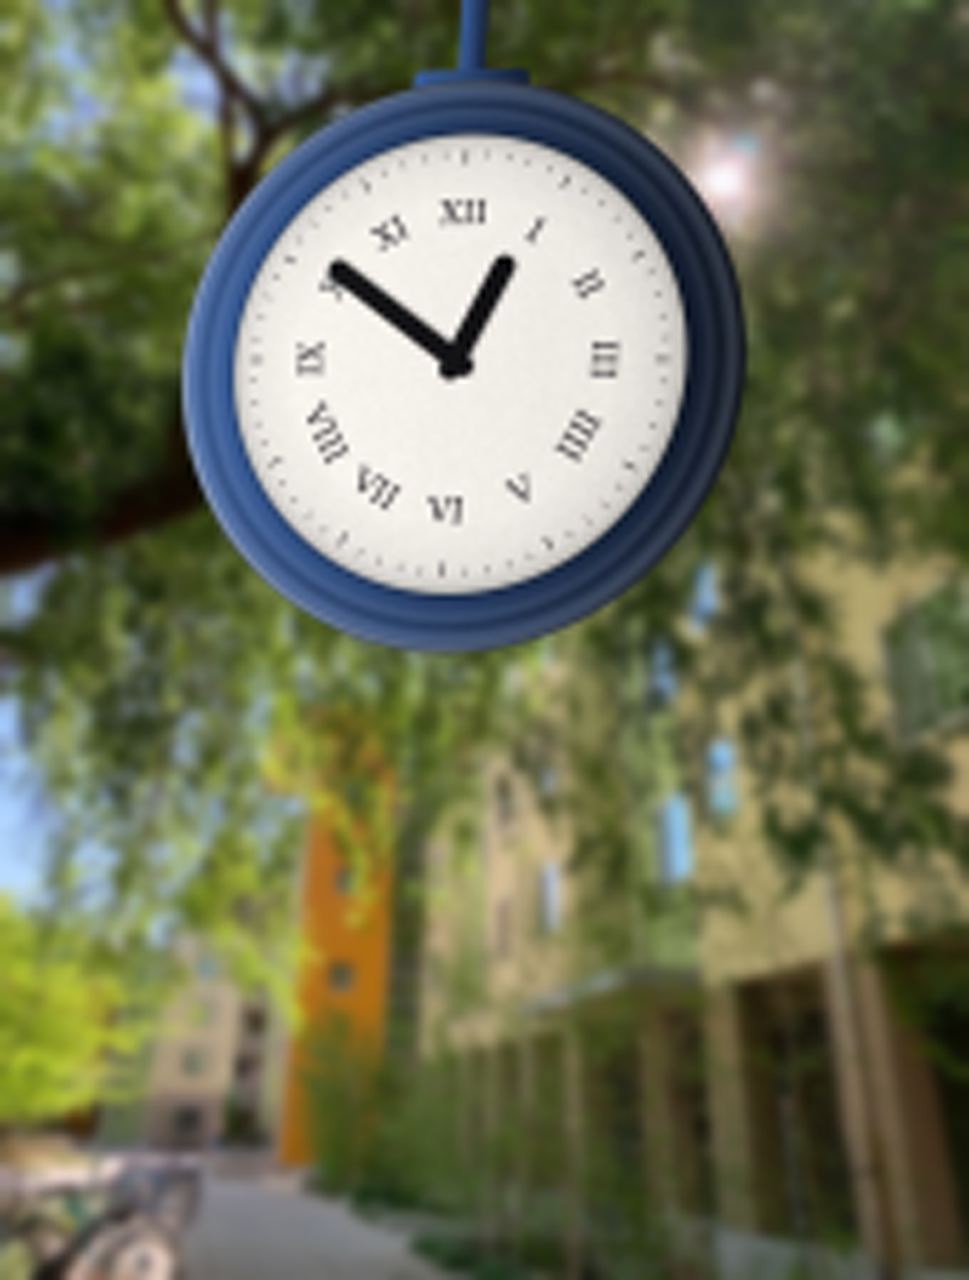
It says 12.51
